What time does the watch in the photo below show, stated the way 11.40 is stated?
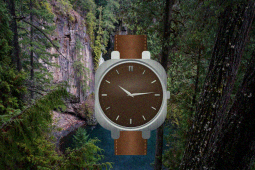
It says 10.14
